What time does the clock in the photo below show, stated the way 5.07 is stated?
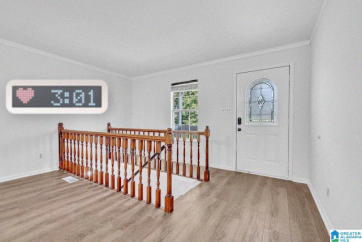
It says 3.01
